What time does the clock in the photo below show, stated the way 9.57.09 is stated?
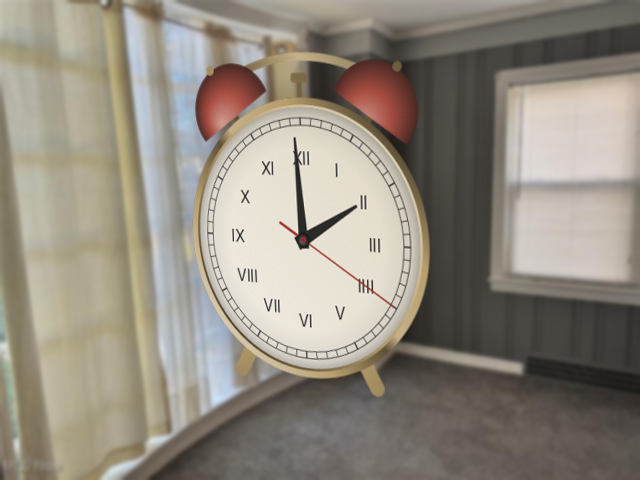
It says 1.59.20
